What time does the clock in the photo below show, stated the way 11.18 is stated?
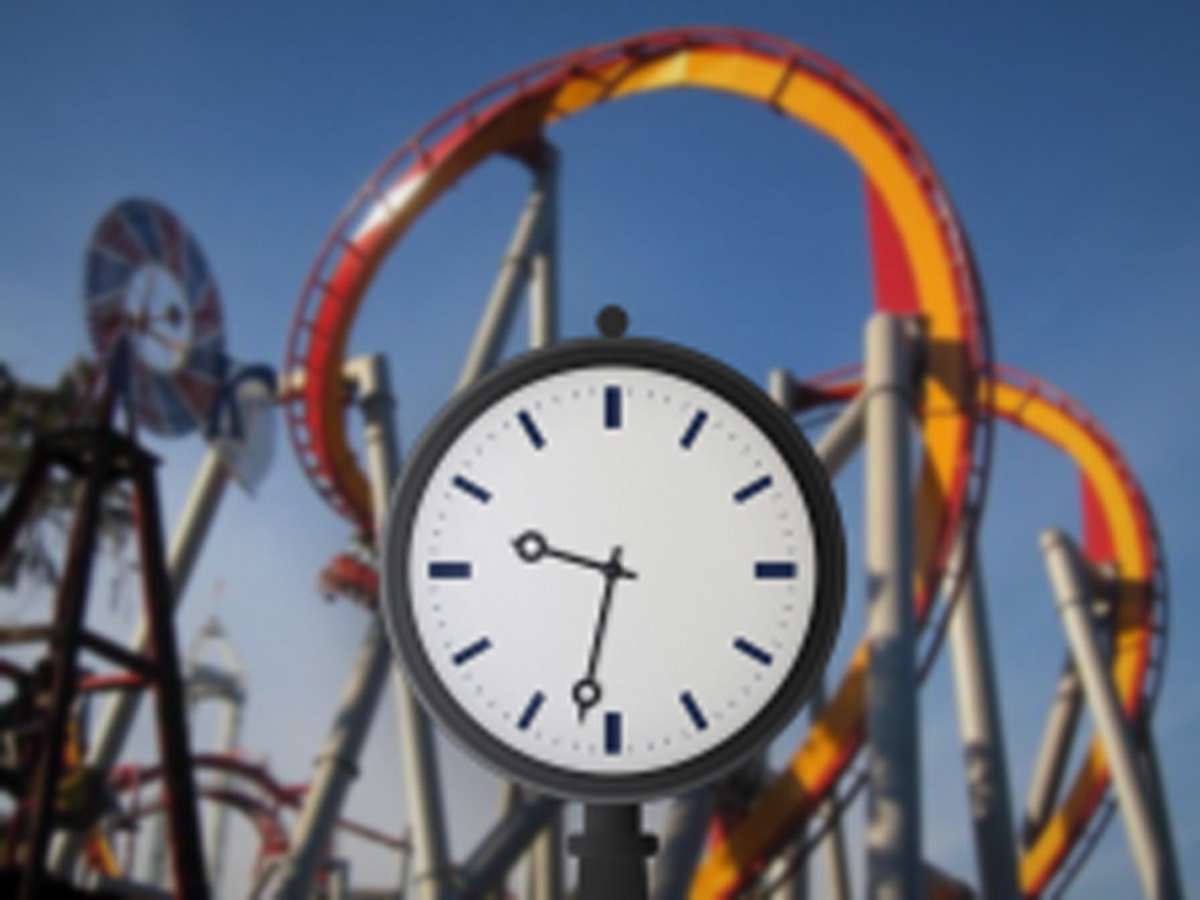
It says 9.32
